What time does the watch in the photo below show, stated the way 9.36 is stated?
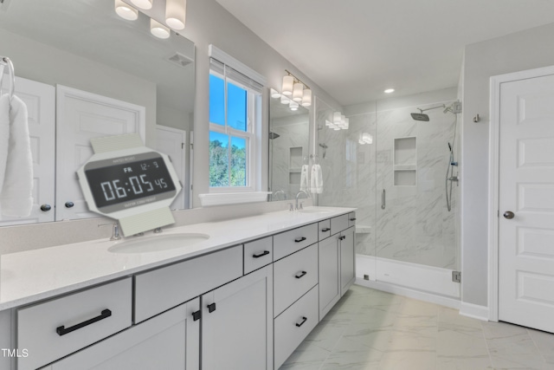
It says 6.05
